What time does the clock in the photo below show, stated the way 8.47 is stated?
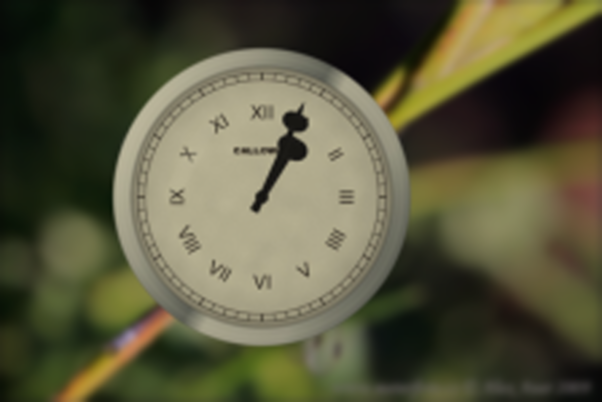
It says 1.04
